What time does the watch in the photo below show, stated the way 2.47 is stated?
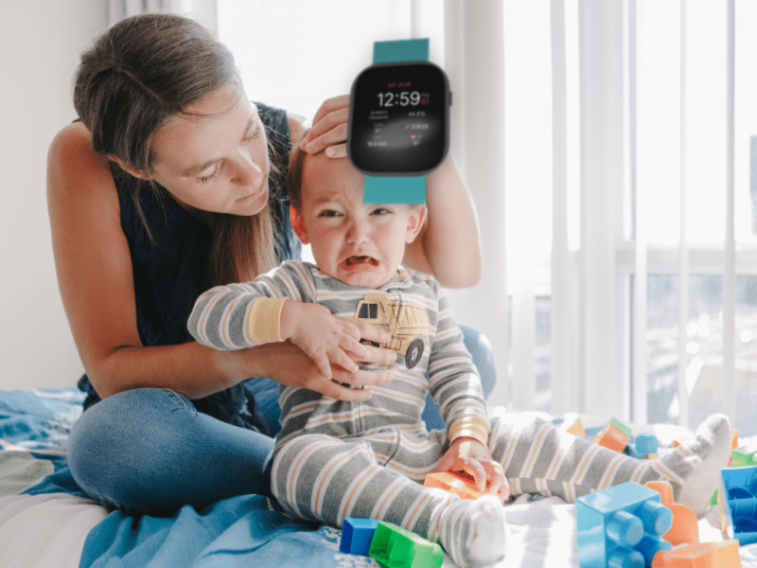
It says 12.59
